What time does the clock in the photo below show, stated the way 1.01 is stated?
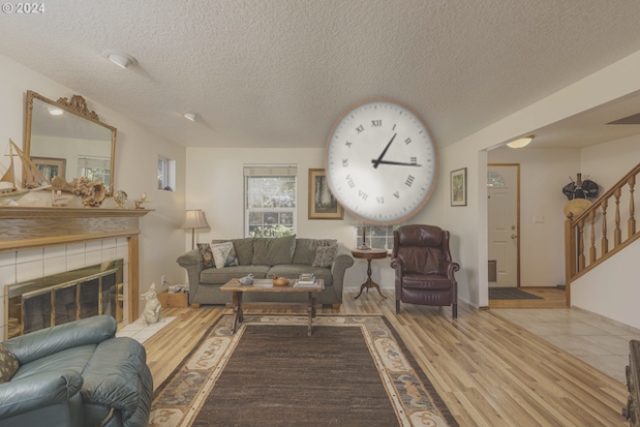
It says 1.16
